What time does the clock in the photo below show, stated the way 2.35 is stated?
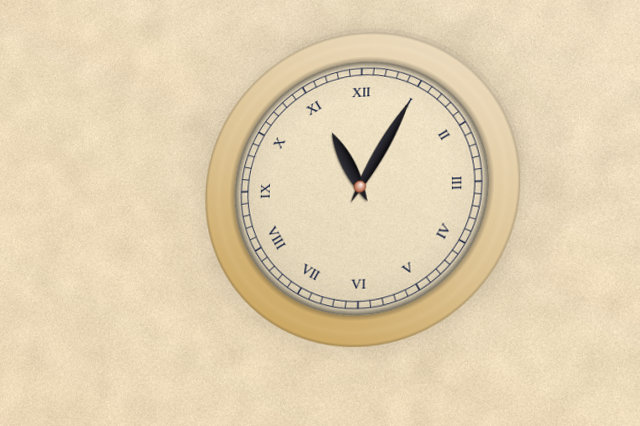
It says 11.05
